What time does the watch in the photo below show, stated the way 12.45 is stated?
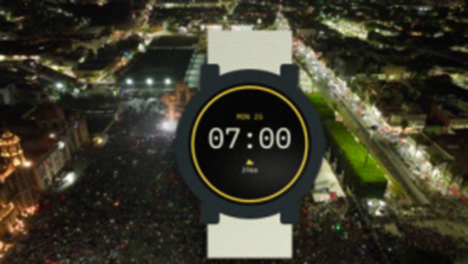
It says 7.00
